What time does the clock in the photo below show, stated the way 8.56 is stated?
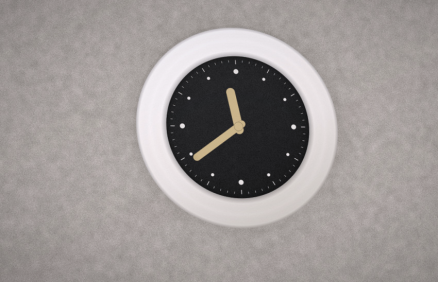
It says 11.39
